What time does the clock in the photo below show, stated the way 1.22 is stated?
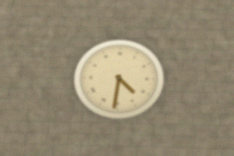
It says 4.31
